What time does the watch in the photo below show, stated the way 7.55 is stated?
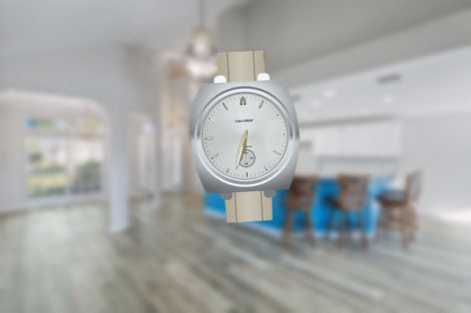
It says 6.33
